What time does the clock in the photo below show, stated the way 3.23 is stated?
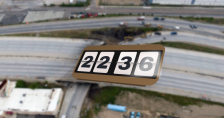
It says 22.36
